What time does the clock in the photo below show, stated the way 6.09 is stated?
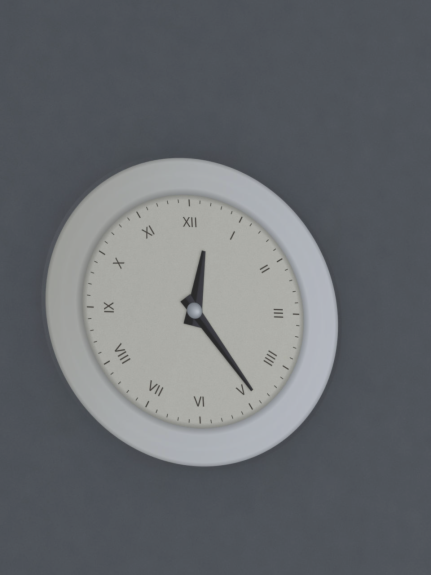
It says 12.24
